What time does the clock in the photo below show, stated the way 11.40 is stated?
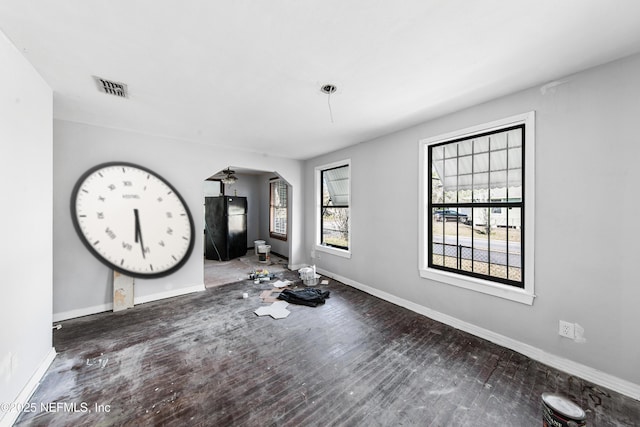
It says 6.31
